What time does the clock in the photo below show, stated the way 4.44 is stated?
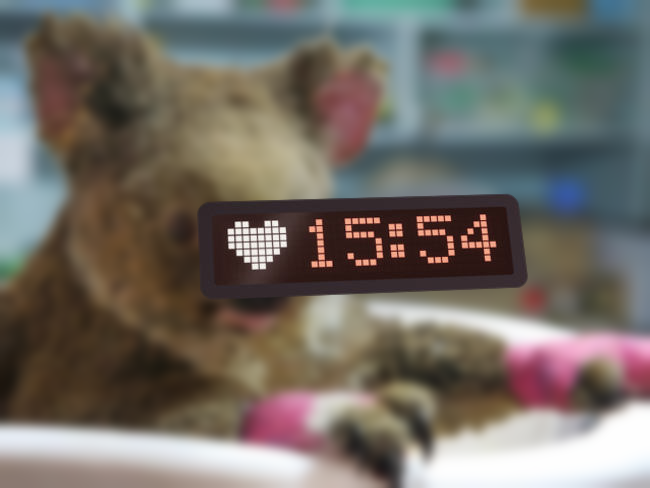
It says 15.54
